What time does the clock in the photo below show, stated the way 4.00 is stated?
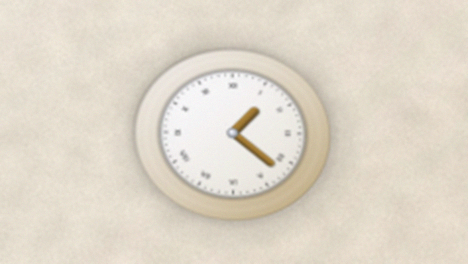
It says 1.22
